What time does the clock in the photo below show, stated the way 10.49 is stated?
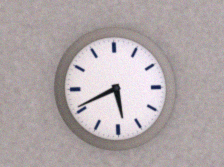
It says 5.41
